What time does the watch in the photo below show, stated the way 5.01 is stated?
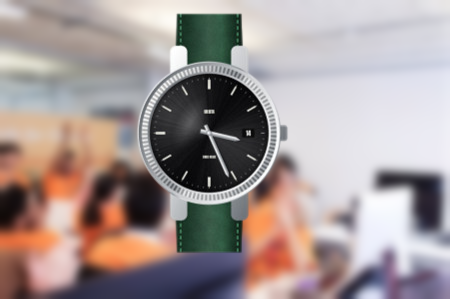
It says 3.26
